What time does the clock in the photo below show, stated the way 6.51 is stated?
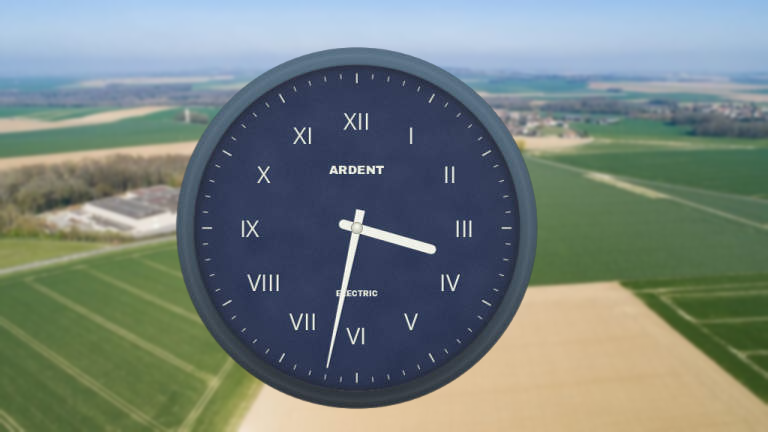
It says 3.32
